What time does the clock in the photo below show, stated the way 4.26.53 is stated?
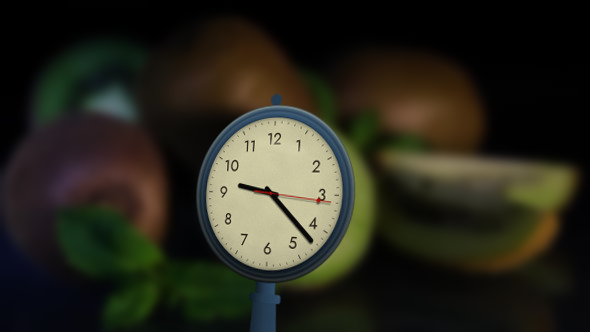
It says 9.22.16
